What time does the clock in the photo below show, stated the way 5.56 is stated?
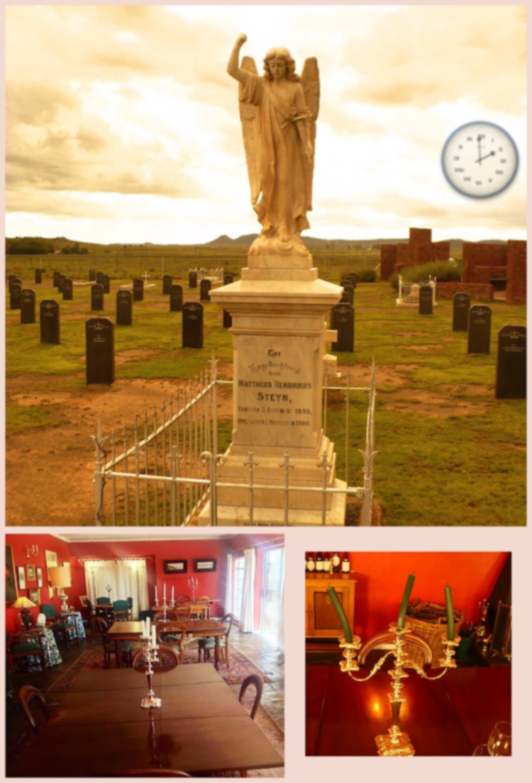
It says 1.59
